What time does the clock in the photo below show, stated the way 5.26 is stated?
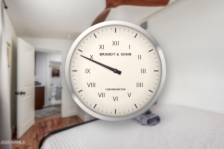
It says 9.49
